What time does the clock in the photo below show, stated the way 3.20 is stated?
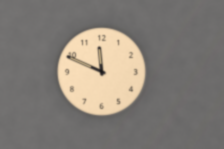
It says 11.49
